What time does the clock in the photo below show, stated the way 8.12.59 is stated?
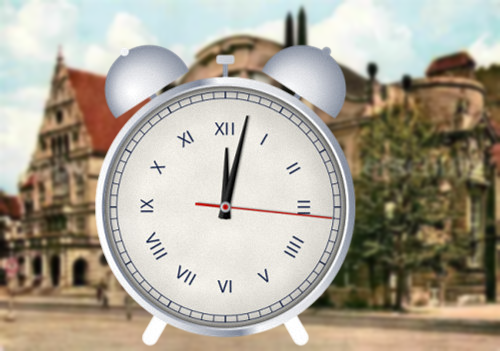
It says 12.02.16
